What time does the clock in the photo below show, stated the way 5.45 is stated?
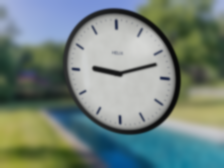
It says 9.12
